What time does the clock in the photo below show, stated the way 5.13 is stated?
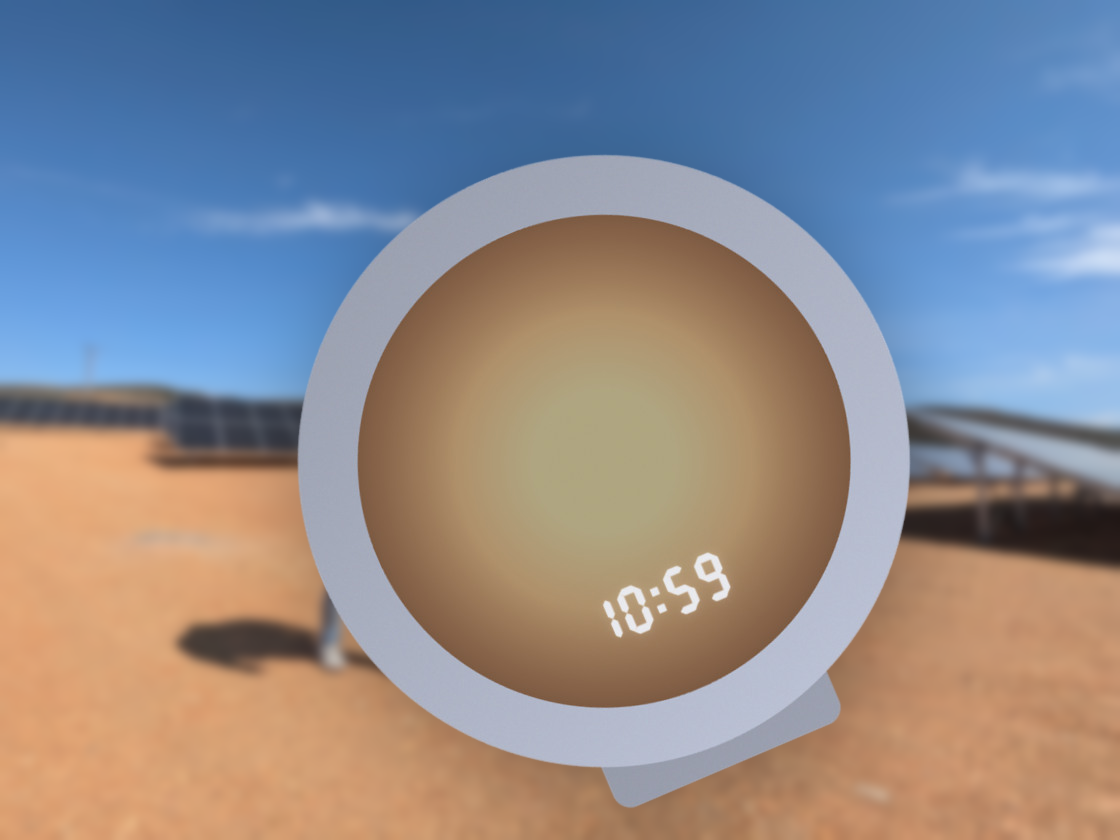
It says 10.59
